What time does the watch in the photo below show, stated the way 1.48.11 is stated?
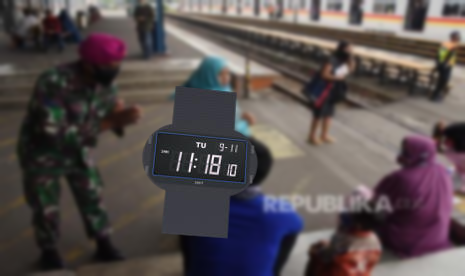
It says 11.18.10
